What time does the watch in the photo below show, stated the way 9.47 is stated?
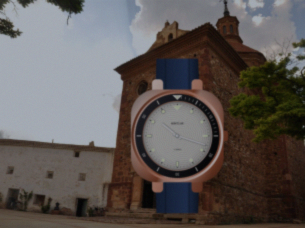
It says 10.18
